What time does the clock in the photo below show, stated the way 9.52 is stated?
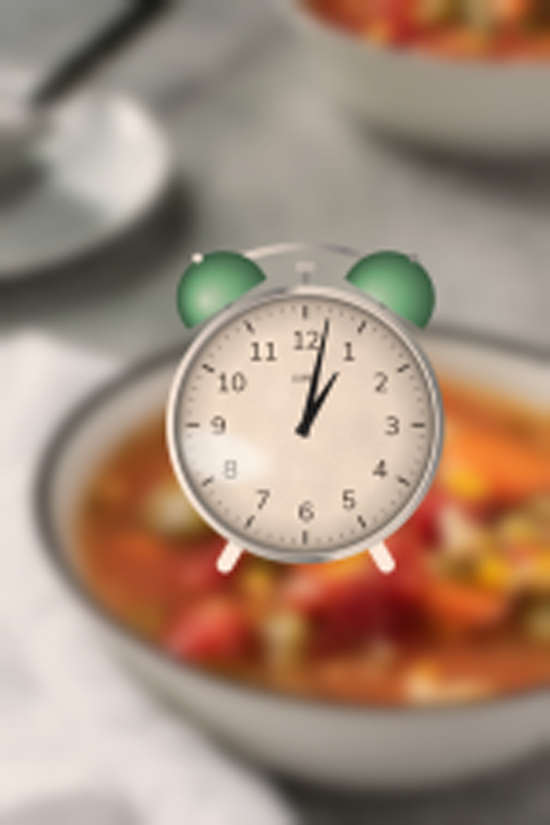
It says 1.02
